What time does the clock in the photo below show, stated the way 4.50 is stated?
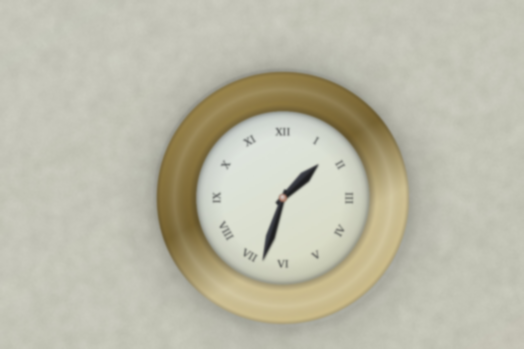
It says 1.33
